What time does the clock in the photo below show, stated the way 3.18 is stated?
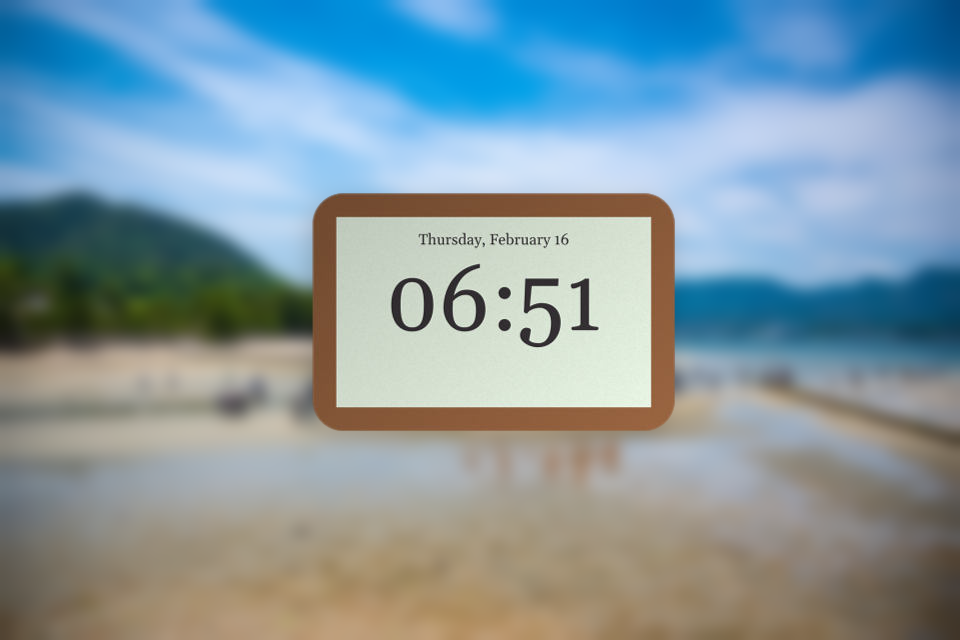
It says 6.51
